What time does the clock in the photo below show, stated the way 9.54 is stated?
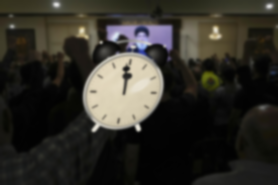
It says 11.59
